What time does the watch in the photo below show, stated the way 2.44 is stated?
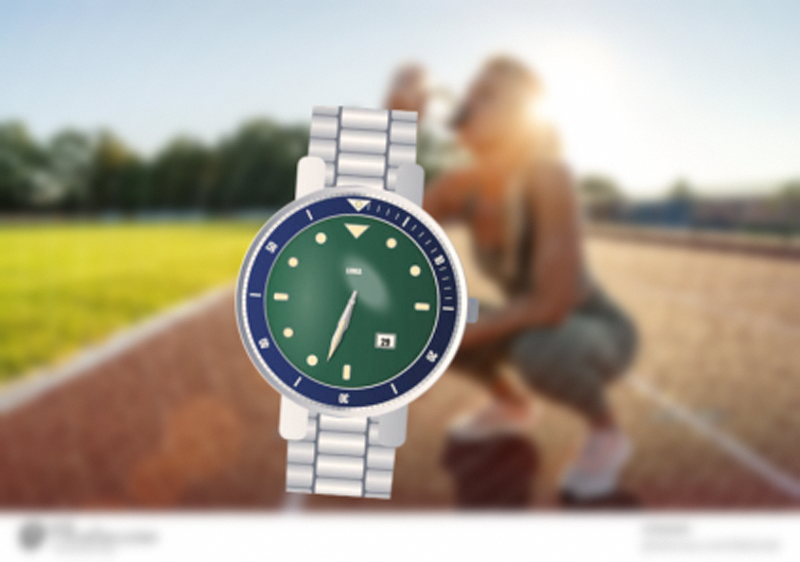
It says 6.33
